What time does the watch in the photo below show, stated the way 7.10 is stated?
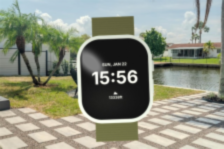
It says 15.56
